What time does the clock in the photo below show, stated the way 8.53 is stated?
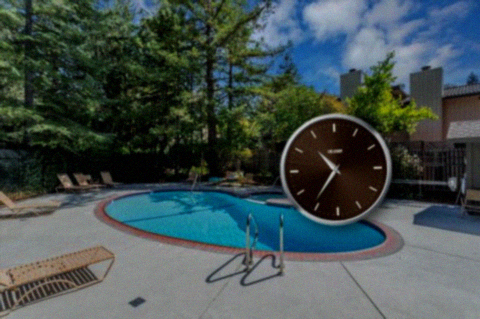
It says 10.36
